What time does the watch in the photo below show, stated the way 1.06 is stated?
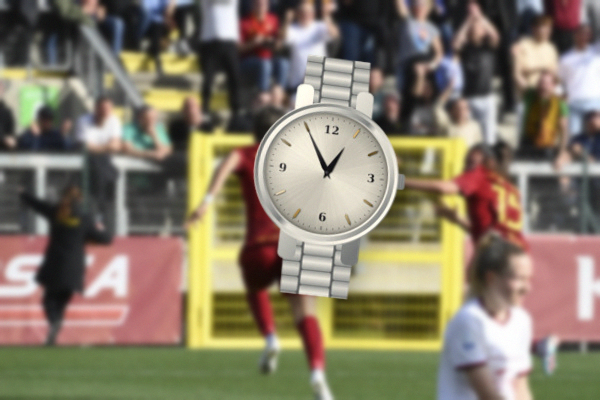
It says 12.55
